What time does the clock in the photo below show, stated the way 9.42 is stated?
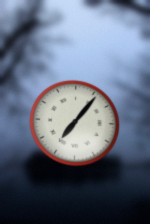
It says 8.11
